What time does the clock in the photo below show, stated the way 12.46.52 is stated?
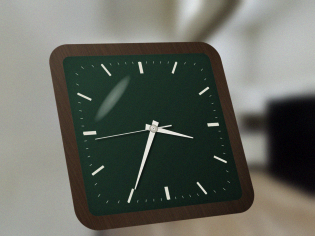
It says 3.34.44
